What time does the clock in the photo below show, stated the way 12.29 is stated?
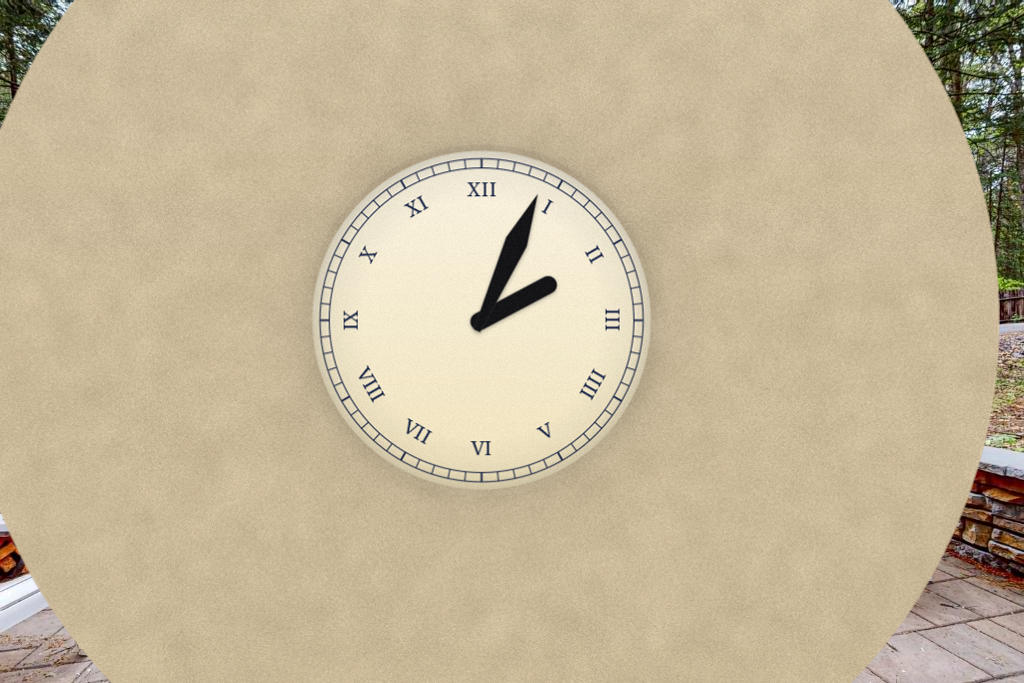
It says 2.04
